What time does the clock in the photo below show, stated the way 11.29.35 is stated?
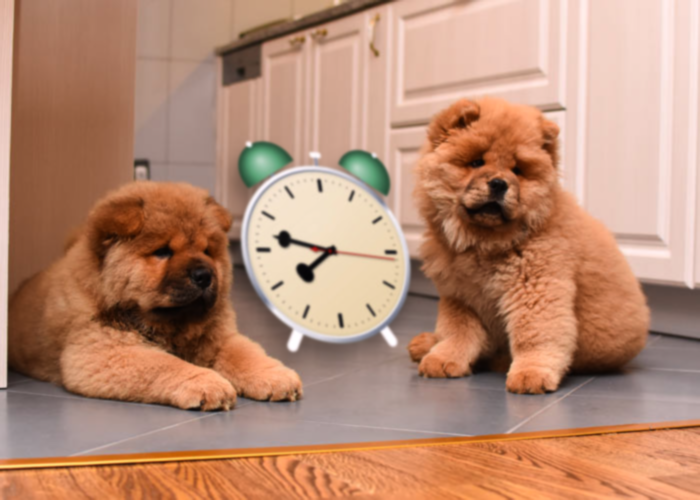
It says 7.47.16
